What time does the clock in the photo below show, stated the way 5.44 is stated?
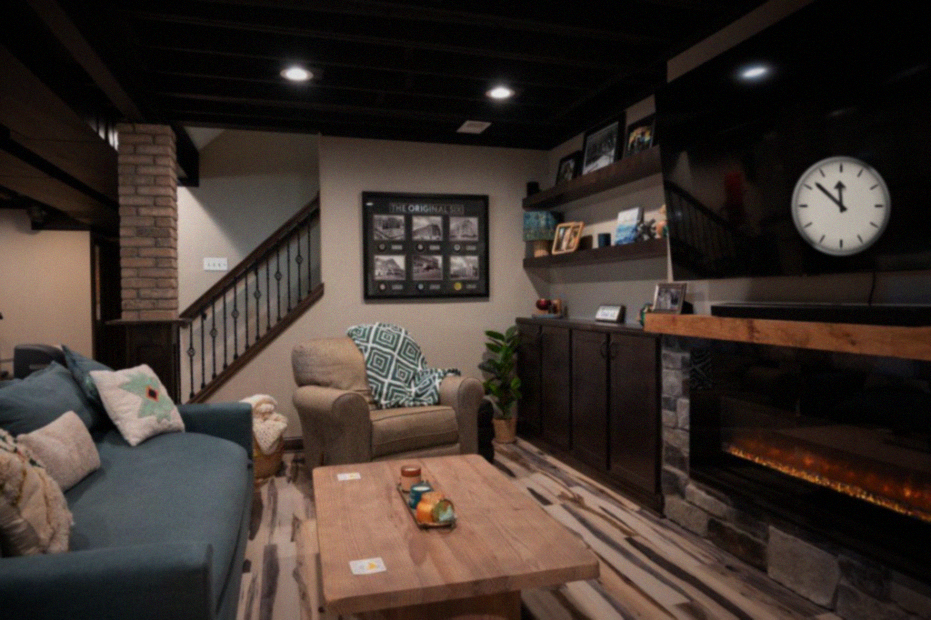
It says 11.52
